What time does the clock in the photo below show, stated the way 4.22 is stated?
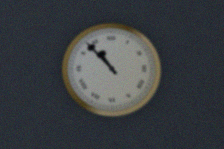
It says 10.53
